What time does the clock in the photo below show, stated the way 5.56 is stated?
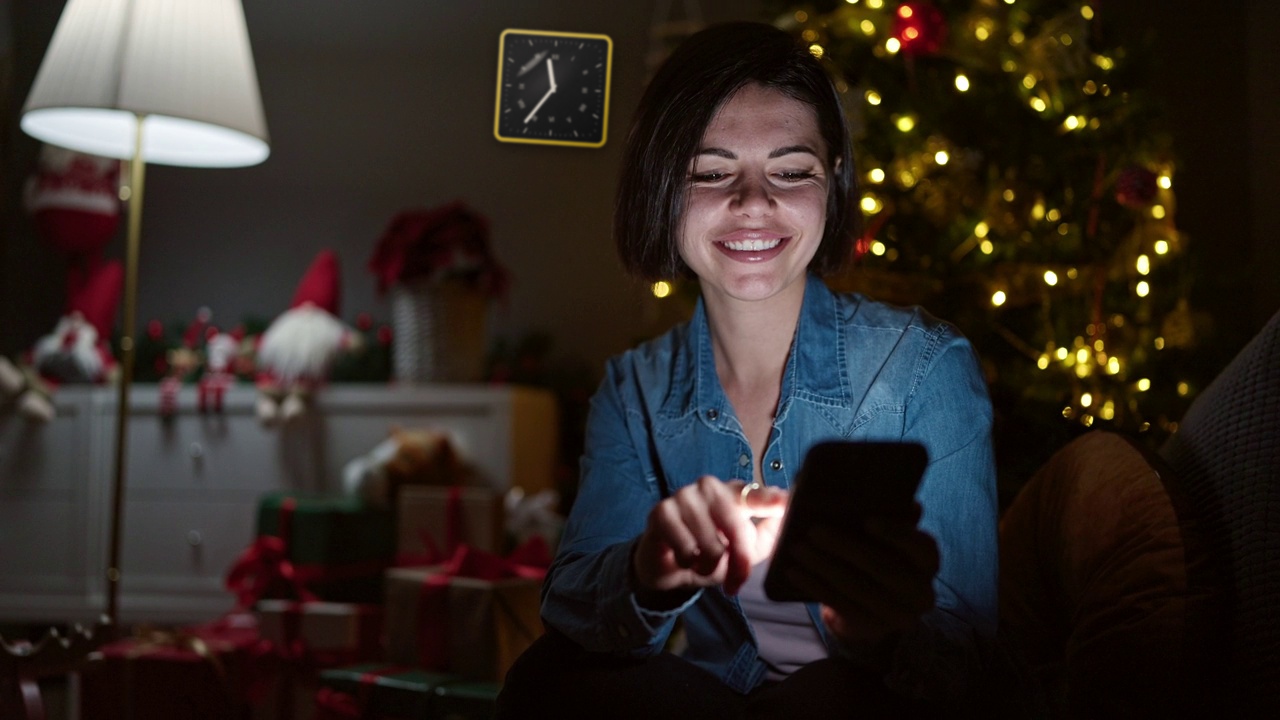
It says 11.36
